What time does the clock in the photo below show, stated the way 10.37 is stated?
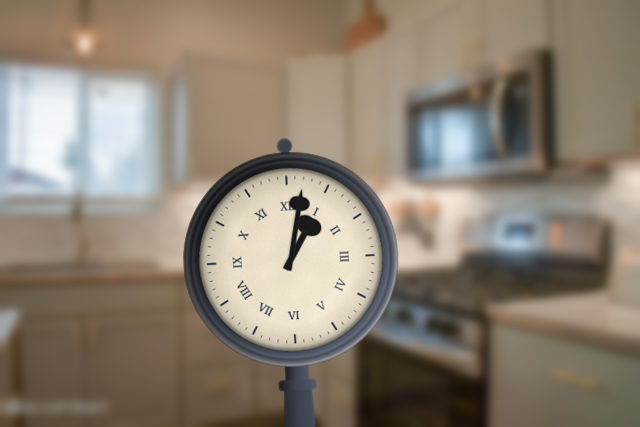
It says 1.02
